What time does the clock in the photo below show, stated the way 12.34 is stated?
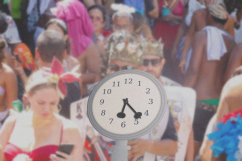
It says 6.23
